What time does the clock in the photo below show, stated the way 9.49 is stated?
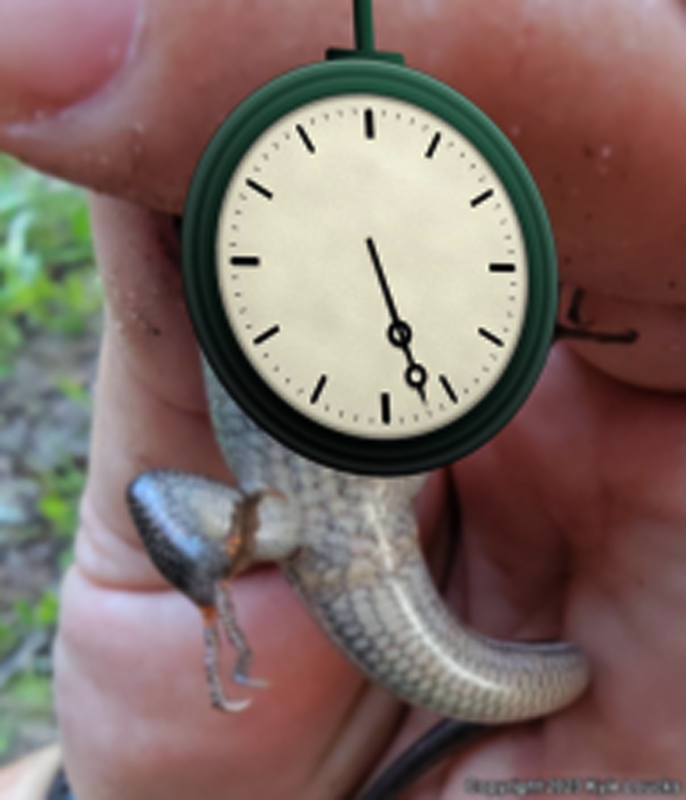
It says 5.27
